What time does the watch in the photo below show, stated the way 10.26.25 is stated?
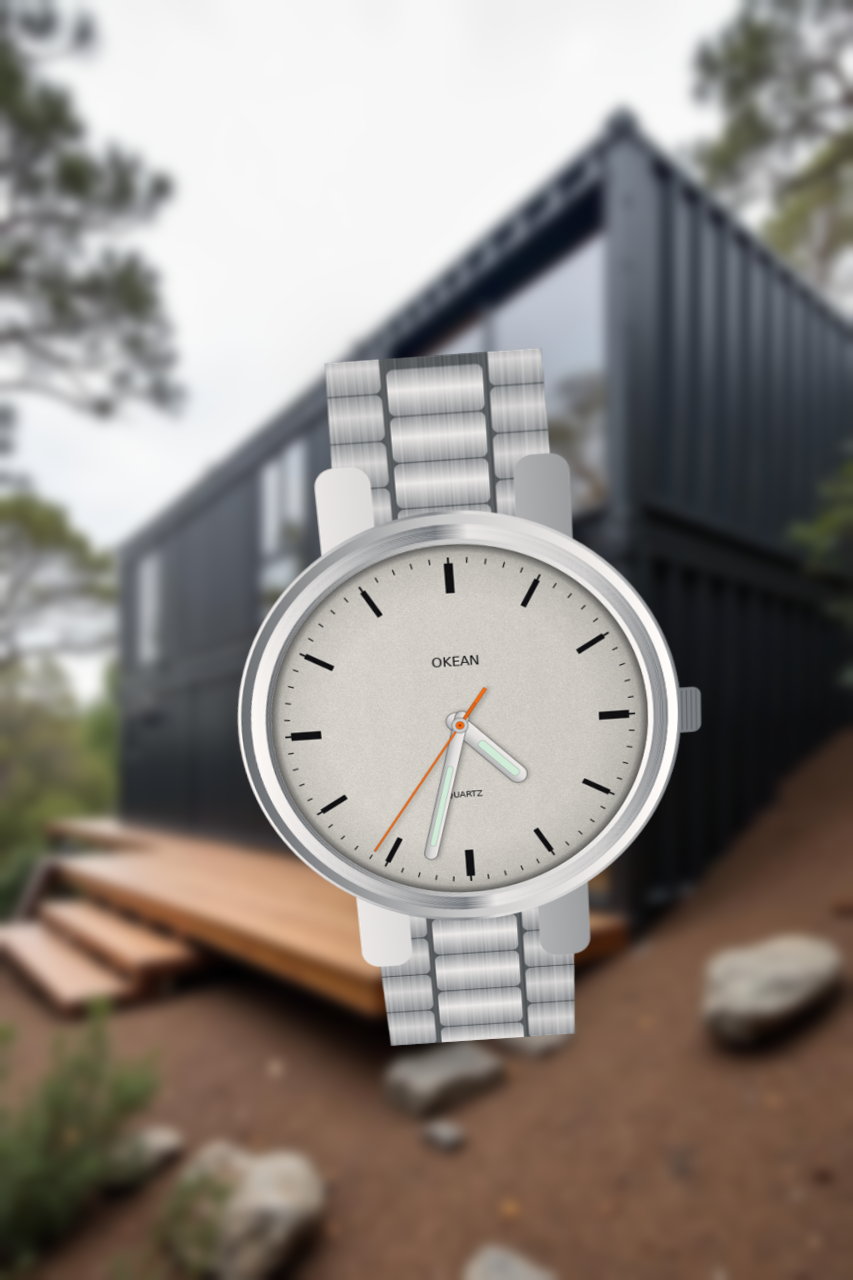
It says 4.32.36
